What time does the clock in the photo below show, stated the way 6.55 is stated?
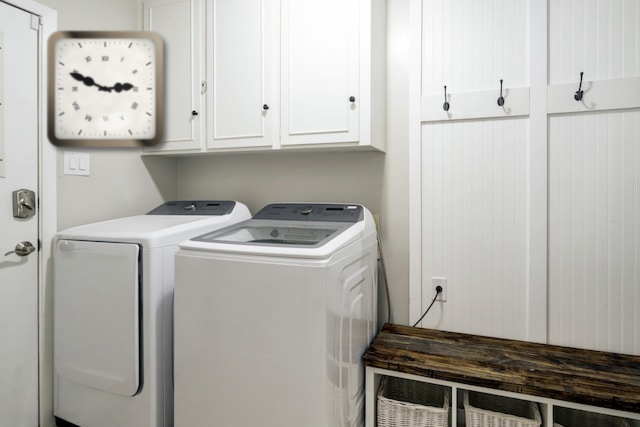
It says 2.49
